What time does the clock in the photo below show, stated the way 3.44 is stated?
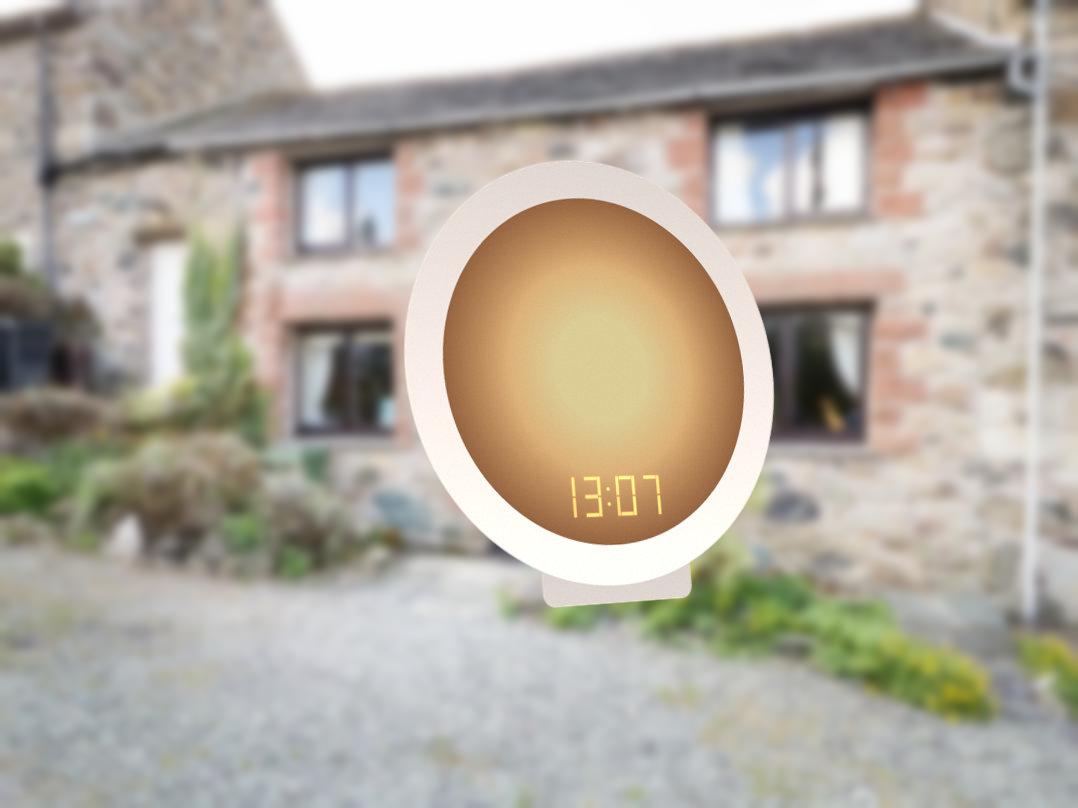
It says 13.07
